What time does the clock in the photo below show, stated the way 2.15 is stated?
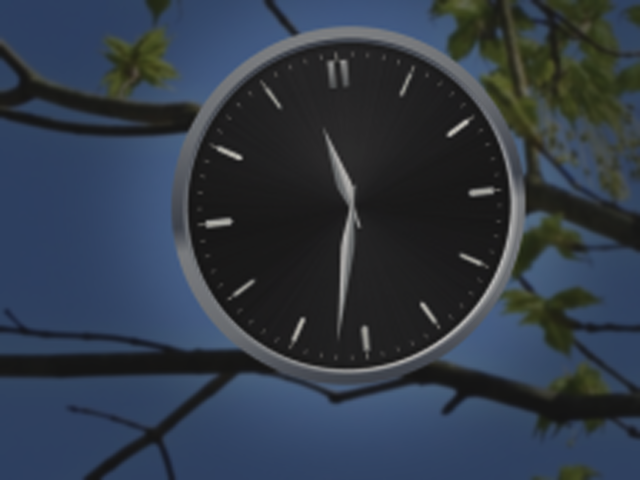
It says 11.32
